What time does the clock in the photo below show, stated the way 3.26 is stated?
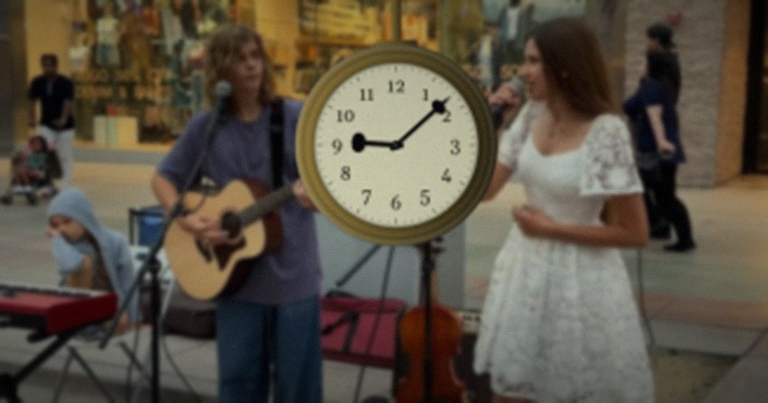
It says 9.08
